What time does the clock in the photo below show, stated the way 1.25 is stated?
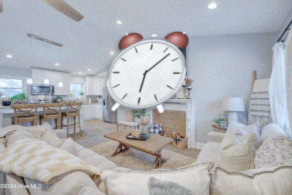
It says 6.07
